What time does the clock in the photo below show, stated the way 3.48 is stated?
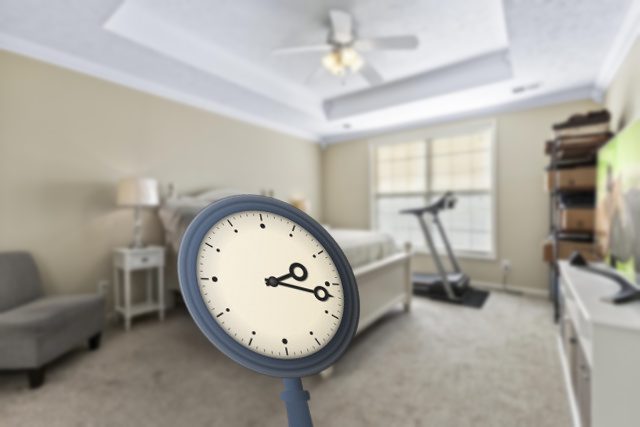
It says 2.17
